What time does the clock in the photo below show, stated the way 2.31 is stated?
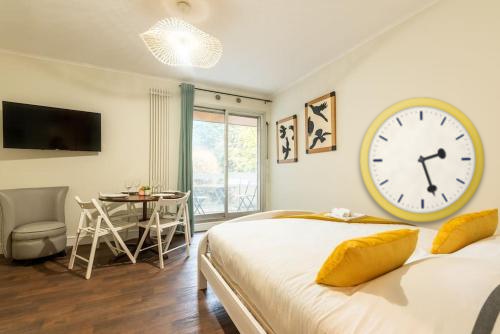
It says 2.27
